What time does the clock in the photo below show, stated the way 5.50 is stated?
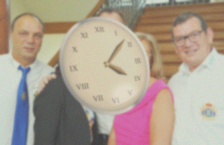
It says 4.08
